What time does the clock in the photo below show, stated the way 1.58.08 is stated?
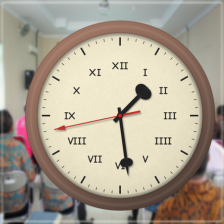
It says 1.28.43
